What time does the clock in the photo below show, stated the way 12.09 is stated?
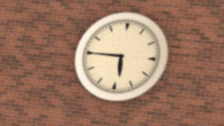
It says 5.45
